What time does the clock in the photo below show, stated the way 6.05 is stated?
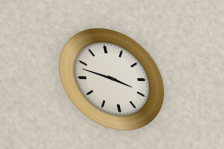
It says 3.48
